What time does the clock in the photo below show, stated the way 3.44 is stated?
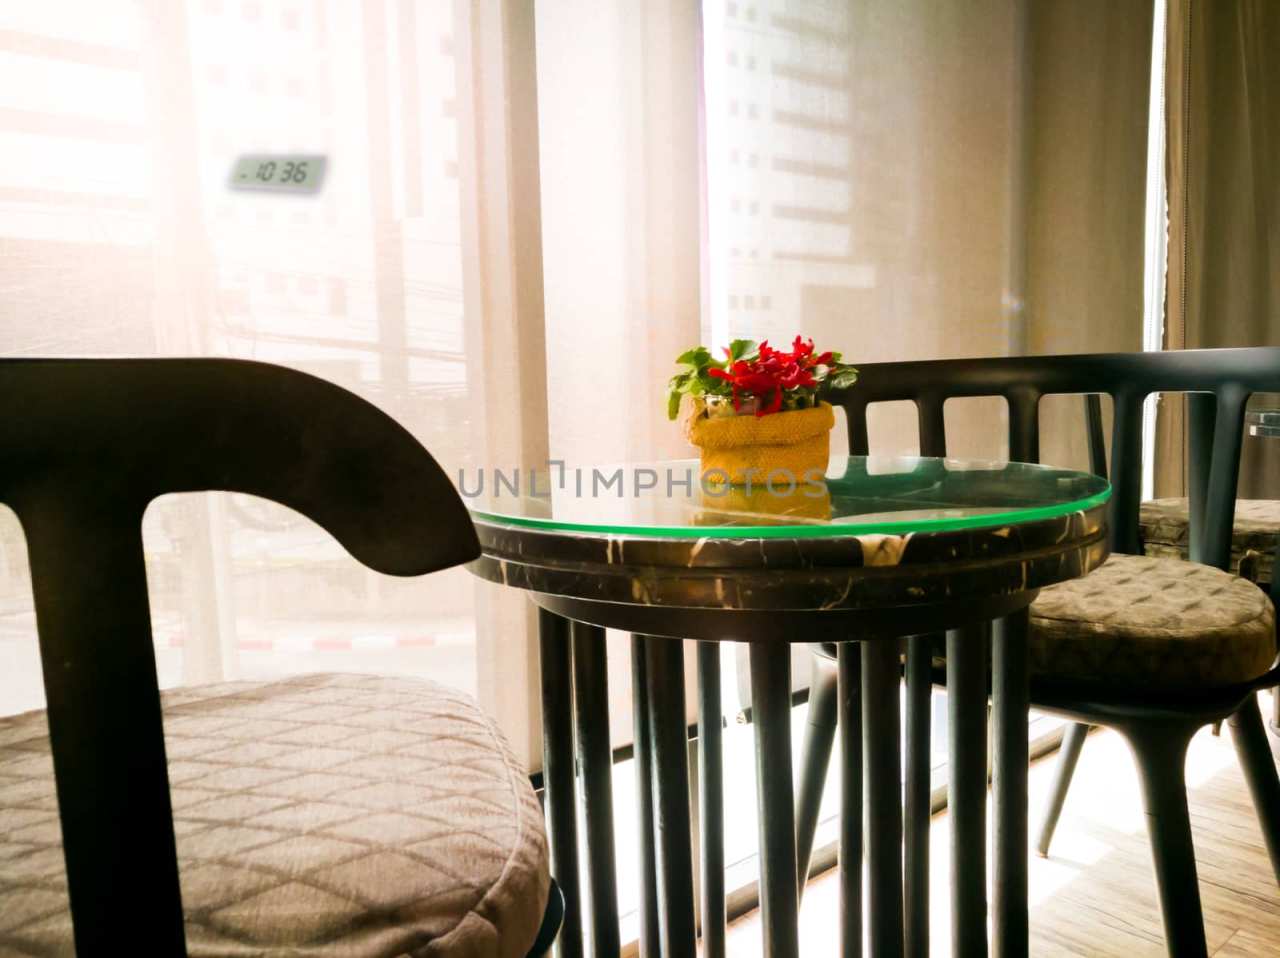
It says 10.36
